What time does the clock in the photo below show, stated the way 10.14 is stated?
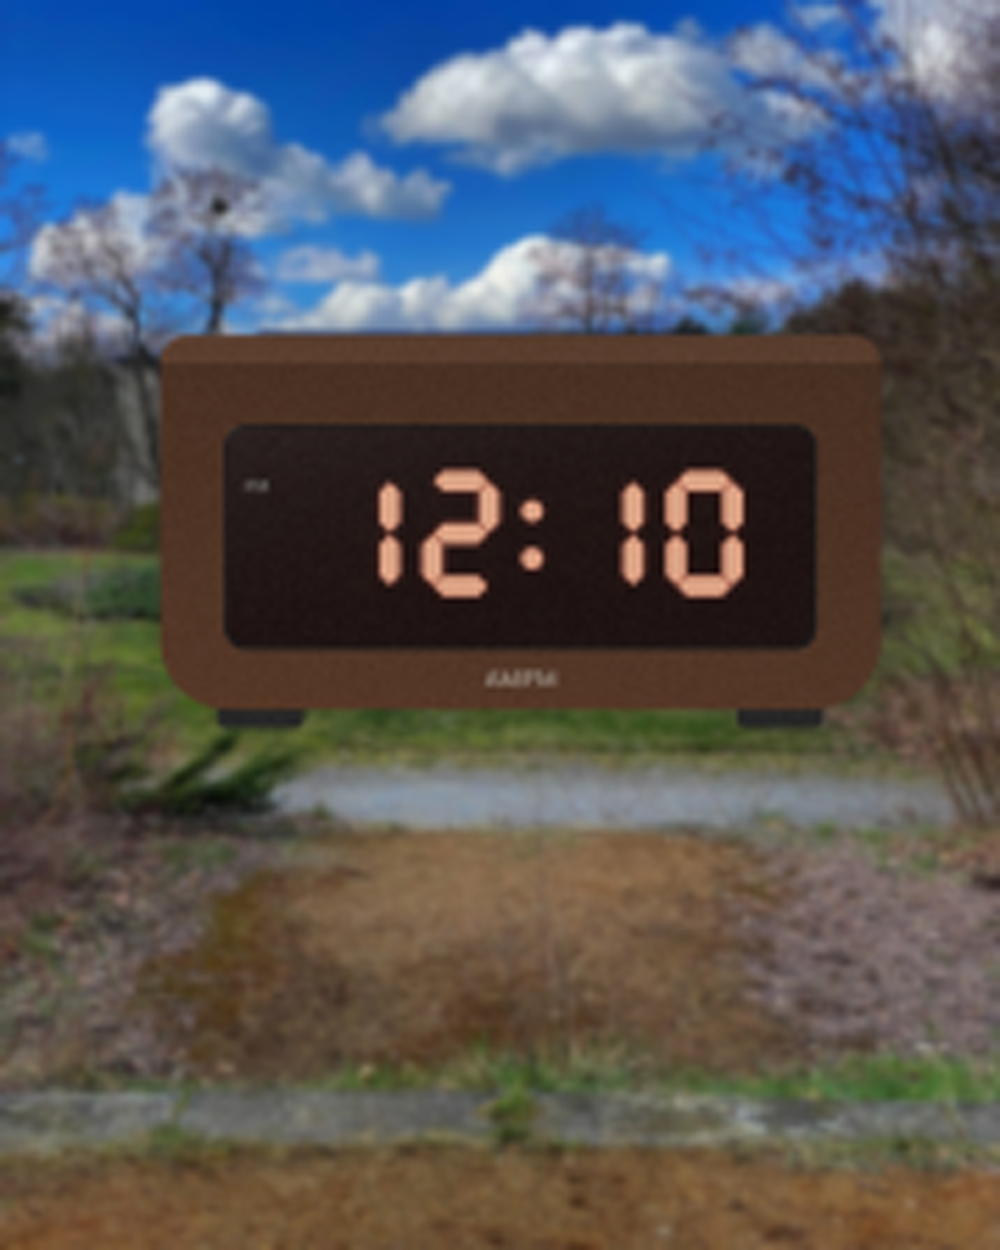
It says 12.10
